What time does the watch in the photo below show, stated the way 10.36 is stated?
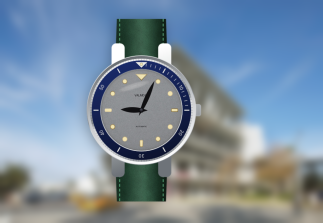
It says 9.04
